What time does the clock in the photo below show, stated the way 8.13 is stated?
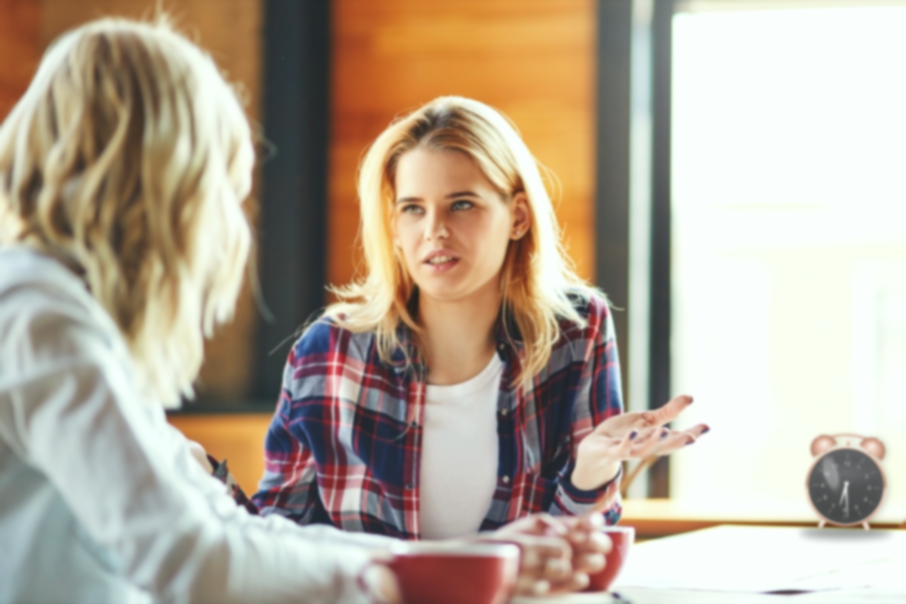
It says 6.29
